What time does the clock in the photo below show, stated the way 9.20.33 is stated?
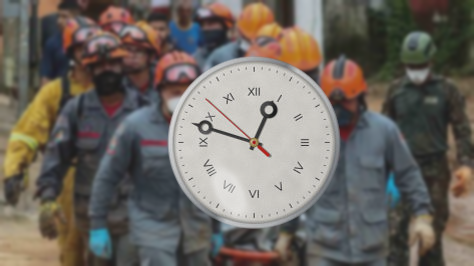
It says 12.47.52
